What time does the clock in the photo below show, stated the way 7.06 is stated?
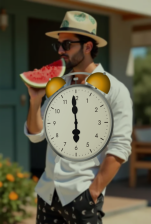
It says 5.59
